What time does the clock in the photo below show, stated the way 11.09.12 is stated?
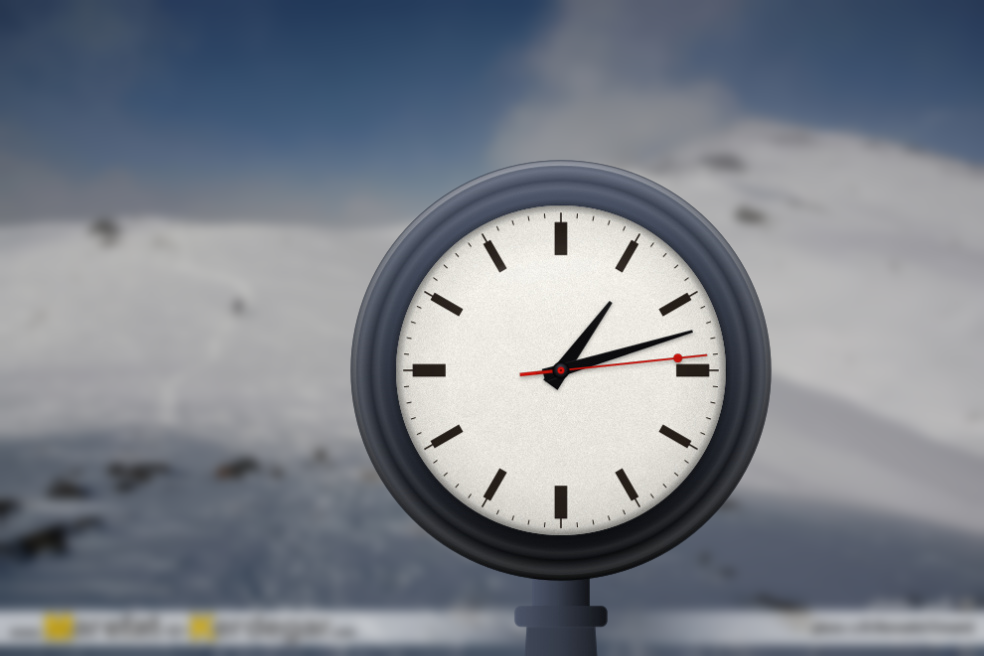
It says 1.12.14
